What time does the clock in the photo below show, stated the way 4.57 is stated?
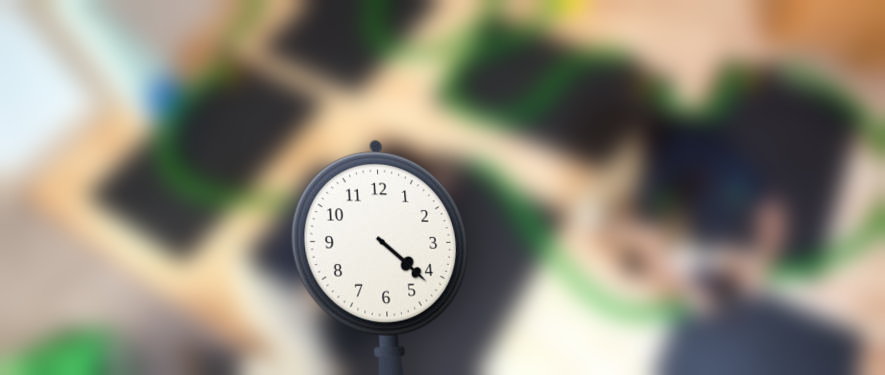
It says 4.22
